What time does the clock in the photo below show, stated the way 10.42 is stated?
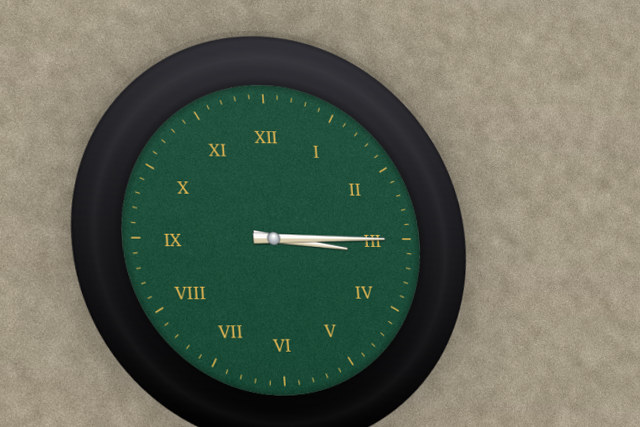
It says 3.15
